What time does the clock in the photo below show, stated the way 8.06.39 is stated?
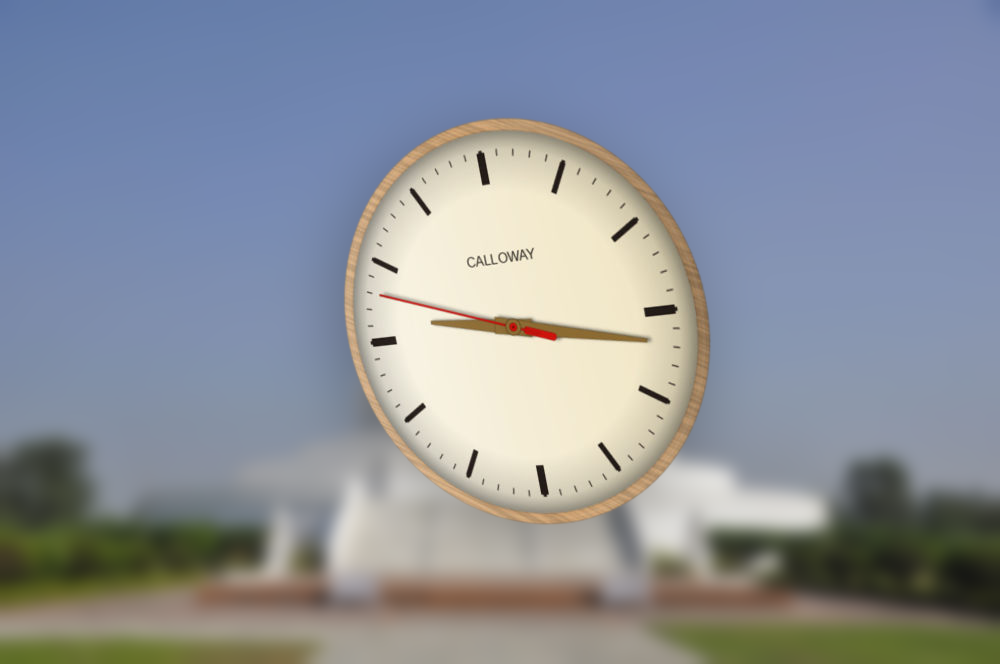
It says 9.16.48
